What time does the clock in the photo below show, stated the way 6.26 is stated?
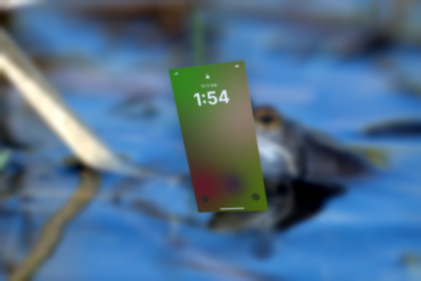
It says 1.54
